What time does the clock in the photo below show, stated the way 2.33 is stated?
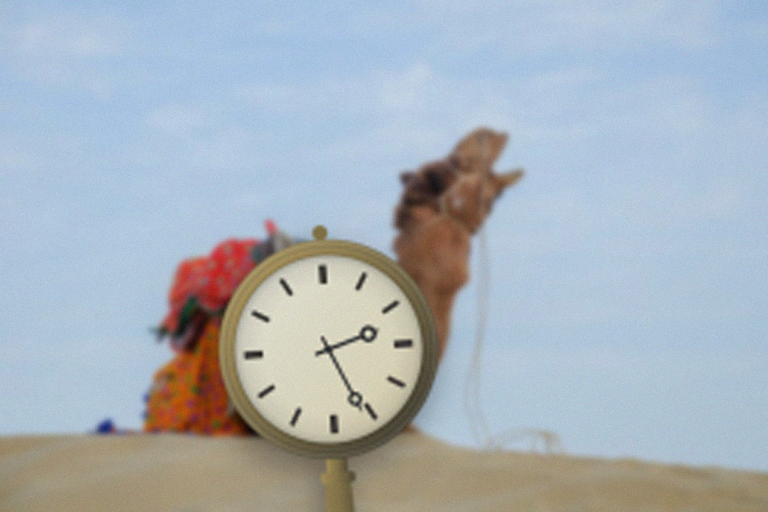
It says 2.26
